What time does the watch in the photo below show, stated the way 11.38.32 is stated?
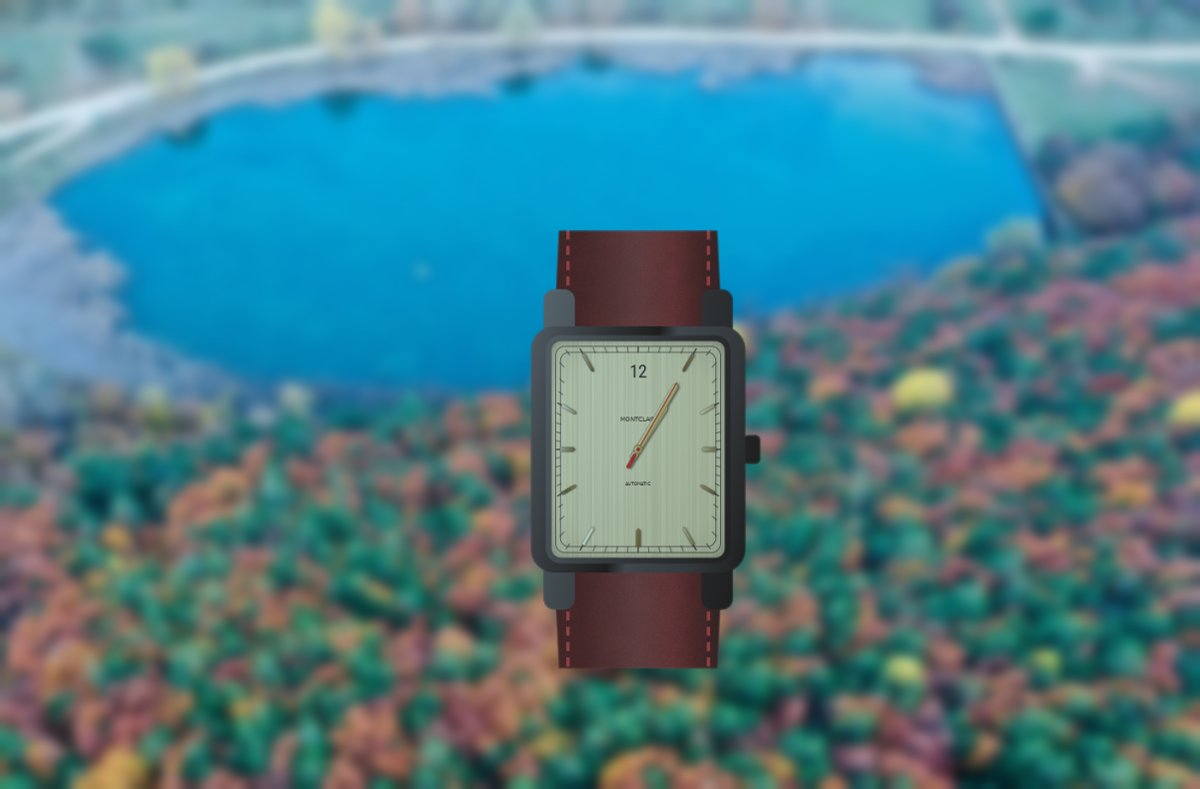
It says 1.05.05
